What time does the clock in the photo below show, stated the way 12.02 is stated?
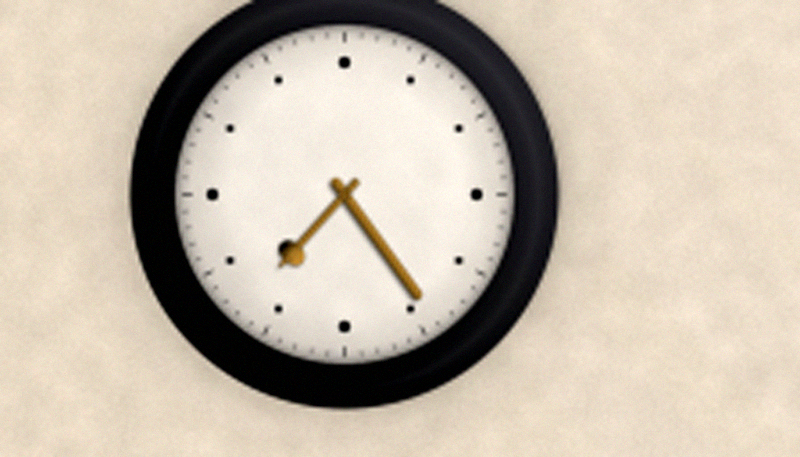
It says 7.24
